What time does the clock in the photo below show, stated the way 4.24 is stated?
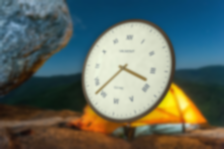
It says 3.37
